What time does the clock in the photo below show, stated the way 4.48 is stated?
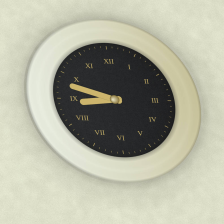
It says 8.48
